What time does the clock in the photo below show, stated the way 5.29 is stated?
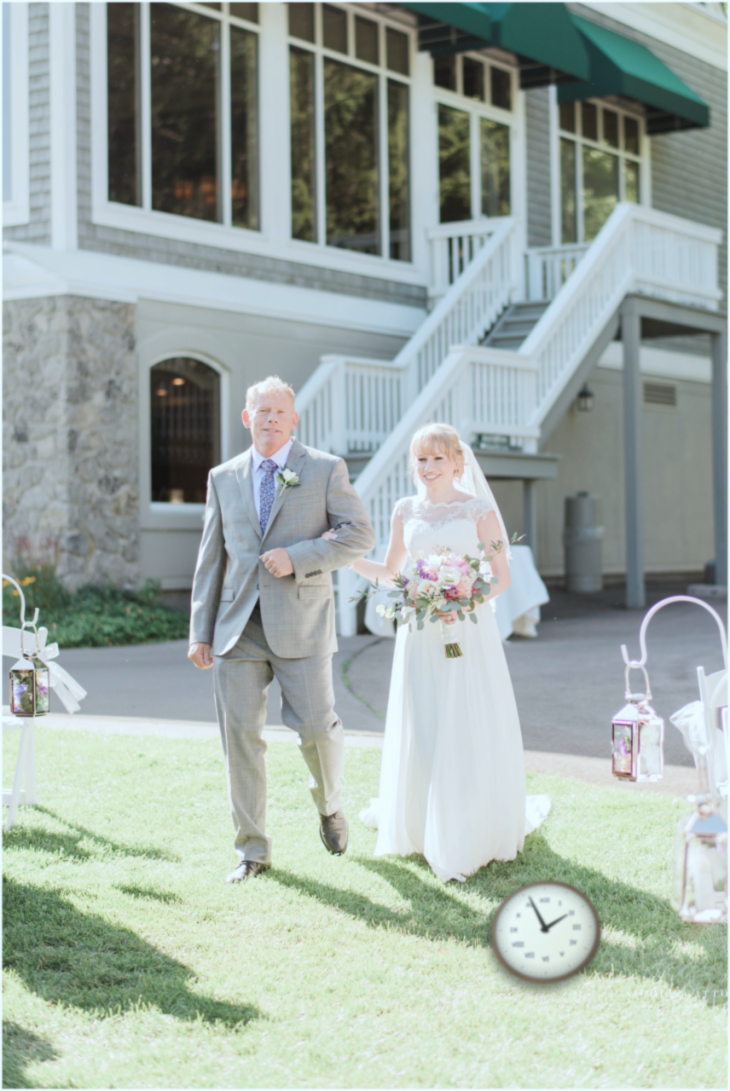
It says 1.56
